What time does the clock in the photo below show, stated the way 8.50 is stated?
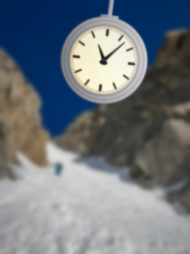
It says 11.07
